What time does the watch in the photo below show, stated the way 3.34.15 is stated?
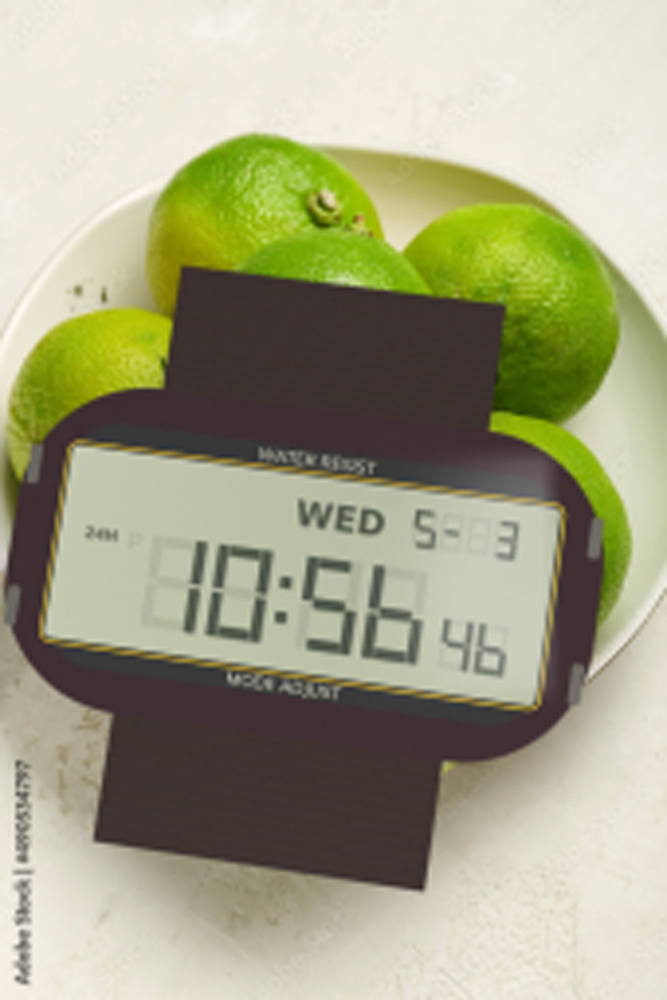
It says 10.56.46
